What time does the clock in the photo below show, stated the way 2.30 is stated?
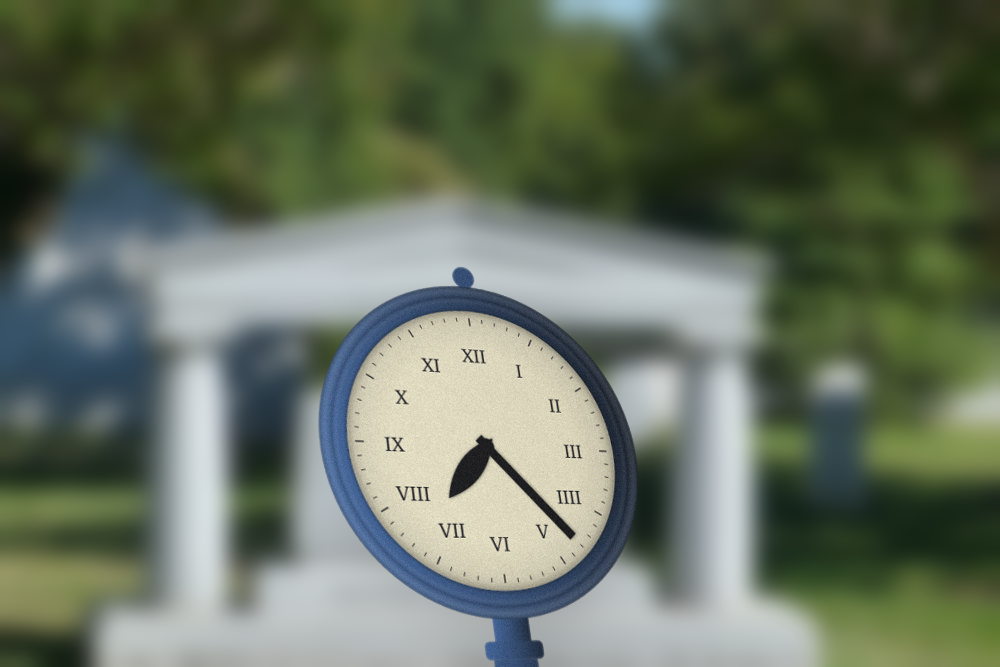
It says 7.23
